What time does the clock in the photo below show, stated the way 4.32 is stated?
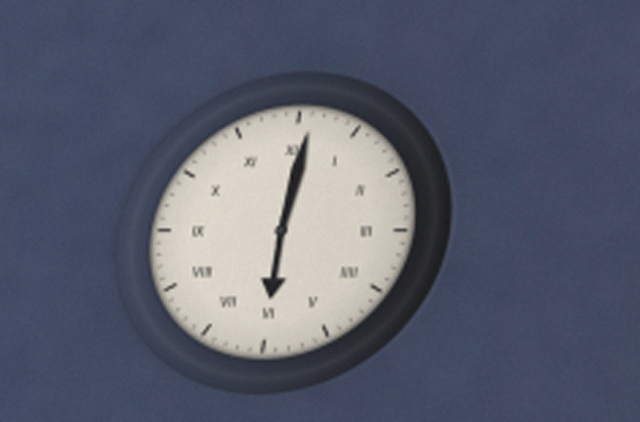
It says 6.01
